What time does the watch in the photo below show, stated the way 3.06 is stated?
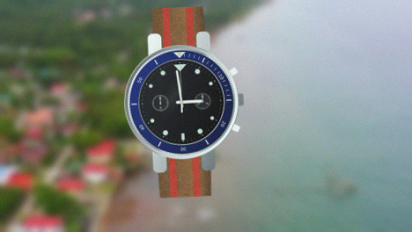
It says 2.59
